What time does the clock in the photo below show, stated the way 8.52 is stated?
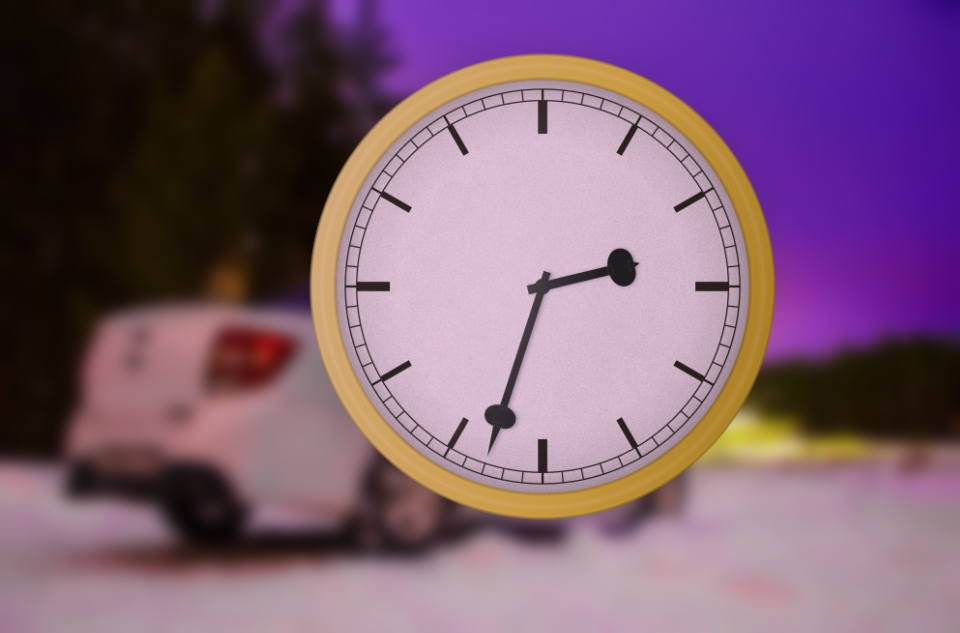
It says 2.33
